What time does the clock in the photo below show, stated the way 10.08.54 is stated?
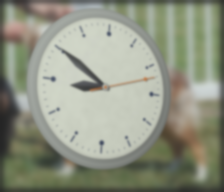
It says 8.50.12
